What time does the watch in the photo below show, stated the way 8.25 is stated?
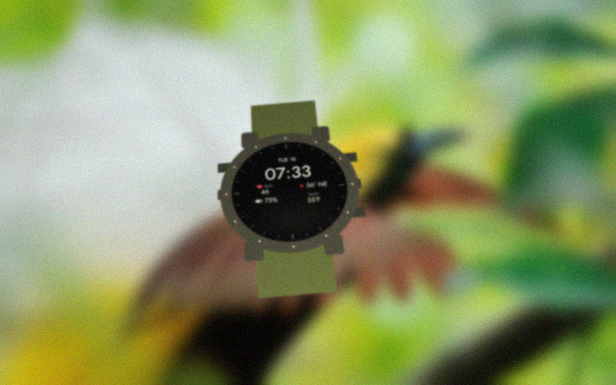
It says 7.33
